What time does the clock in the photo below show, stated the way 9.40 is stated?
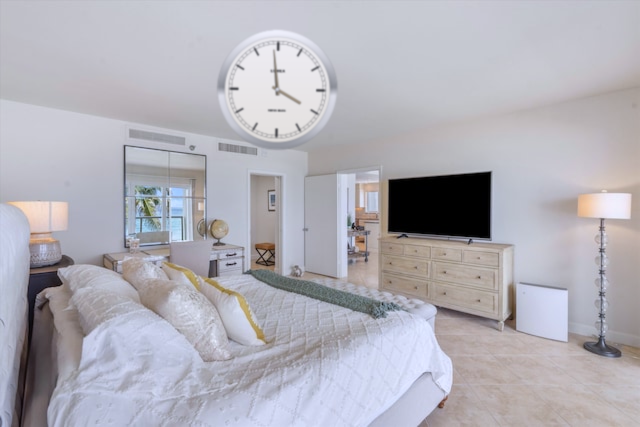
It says 3.59
